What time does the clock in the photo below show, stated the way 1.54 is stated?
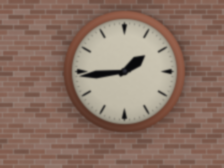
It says 1.44
